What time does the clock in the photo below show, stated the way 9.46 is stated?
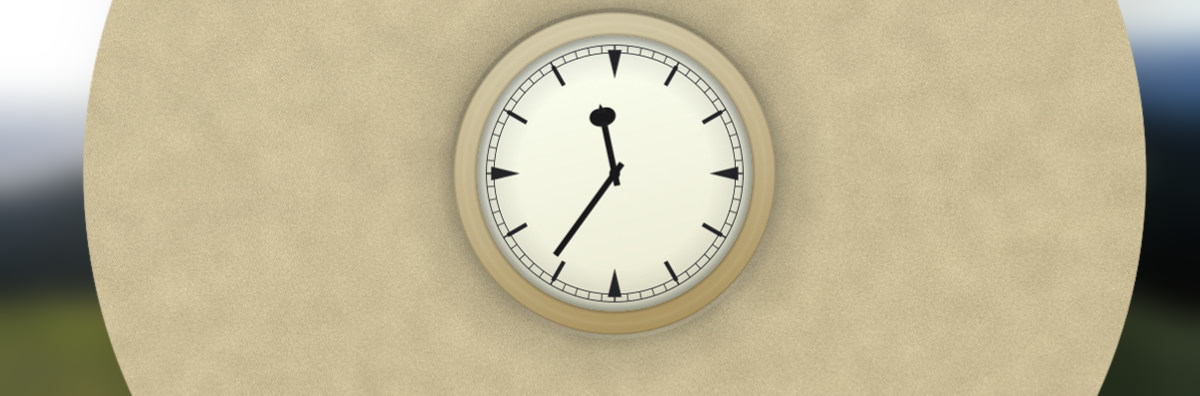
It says 11.36
